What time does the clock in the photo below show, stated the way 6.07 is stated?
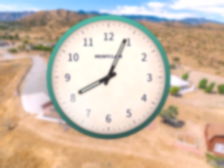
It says 8.04
